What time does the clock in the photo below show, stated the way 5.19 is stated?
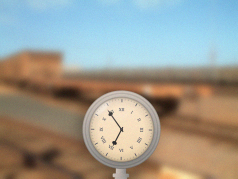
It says 6.54
